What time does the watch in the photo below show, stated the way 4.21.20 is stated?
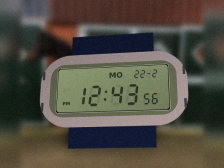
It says 12.43.56
